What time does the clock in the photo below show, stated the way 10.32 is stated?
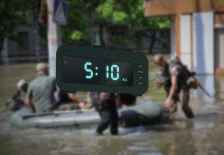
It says 5.10
